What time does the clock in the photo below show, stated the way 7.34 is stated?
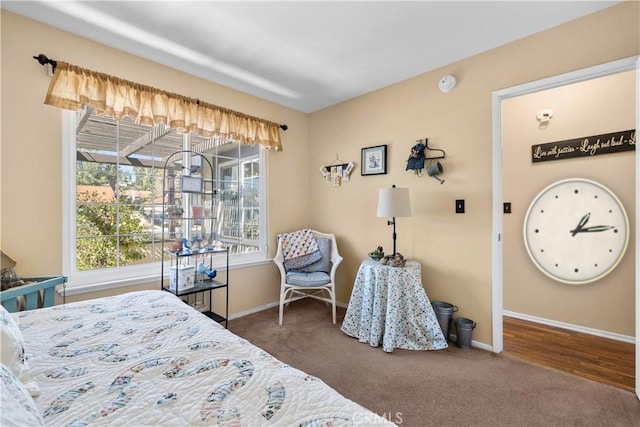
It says 1.14
